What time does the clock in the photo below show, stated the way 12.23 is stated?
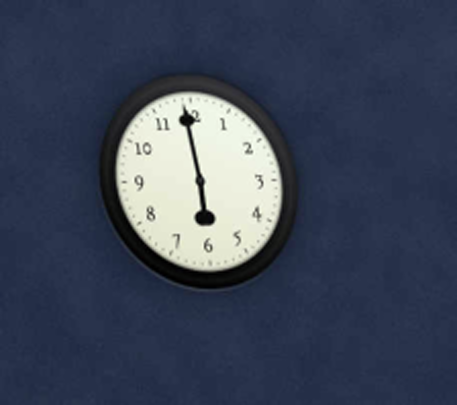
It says 5.59
